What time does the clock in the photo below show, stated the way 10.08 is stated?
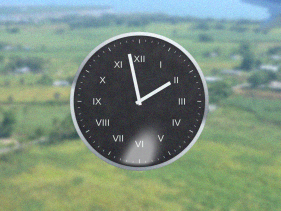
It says 1.58
